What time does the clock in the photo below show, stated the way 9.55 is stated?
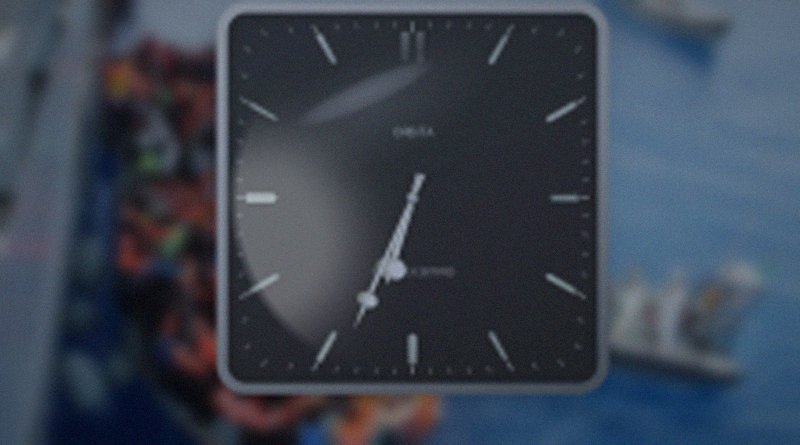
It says 6.34
